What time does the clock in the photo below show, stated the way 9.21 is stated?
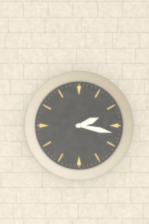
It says 2.17
